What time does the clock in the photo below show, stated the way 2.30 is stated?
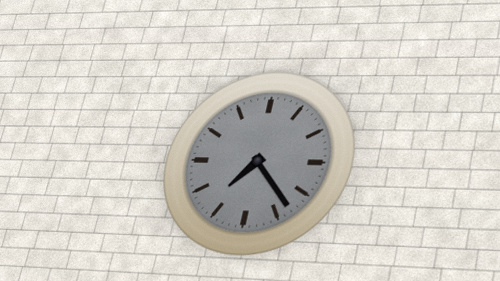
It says 7.23
